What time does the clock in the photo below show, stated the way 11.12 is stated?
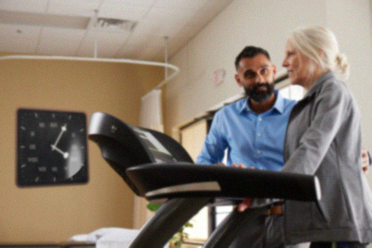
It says 4.05
